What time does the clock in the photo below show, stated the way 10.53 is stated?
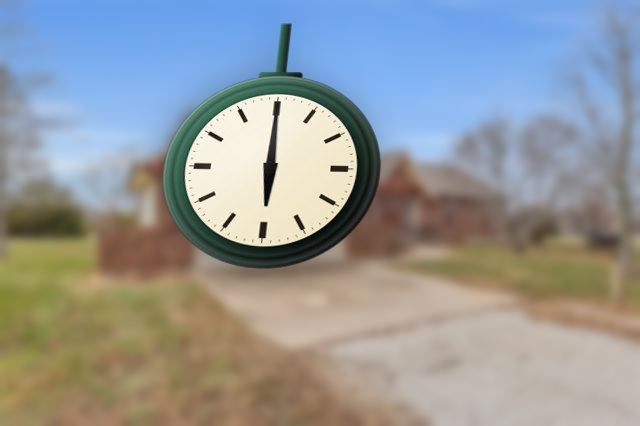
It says 6.00
